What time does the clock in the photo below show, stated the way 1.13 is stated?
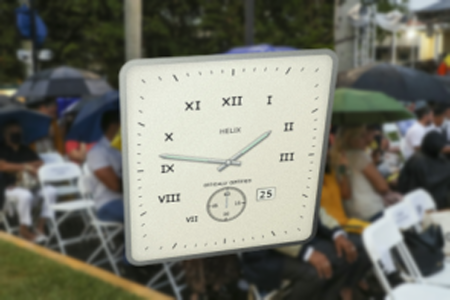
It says 1.47
